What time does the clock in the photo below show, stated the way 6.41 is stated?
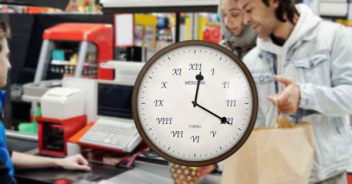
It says 12.20
